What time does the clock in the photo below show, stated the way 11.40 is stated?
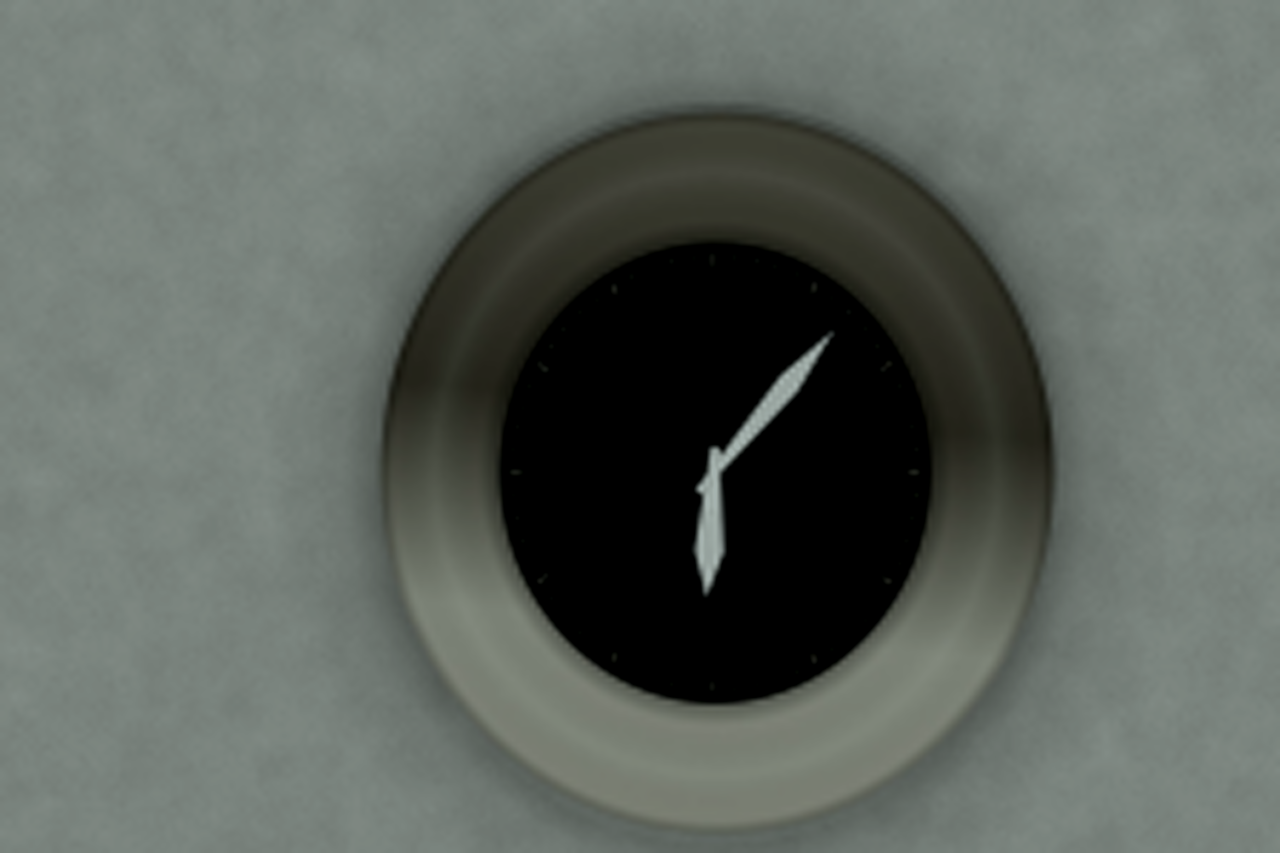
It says 6.07
